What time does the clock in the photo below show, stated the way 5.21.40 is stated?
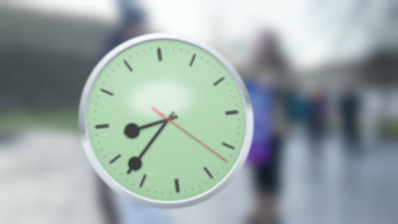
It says 8.37.22
